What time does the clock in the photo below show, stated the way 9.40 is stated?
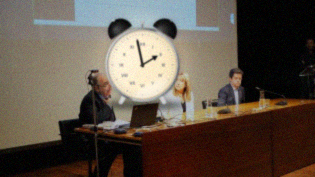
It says 1.58
